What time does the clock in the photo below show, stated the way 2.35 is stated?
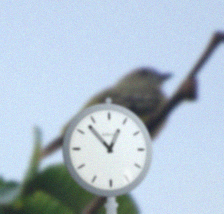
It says 12.53
